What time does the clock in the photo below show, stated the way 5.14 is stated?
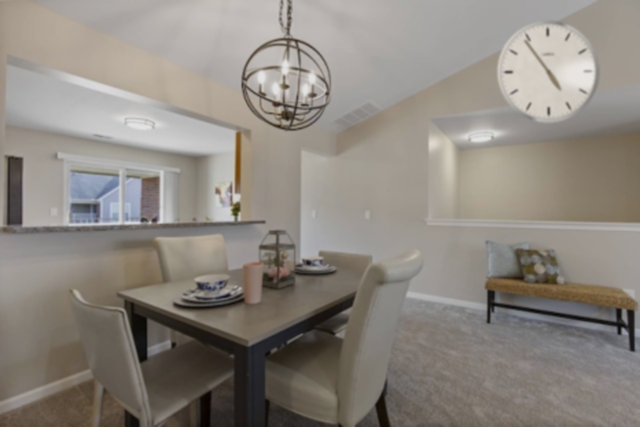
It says 4.54
